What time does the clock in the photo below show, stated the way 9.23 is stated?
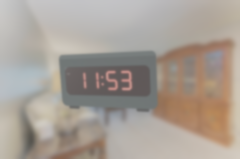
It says 11.53
